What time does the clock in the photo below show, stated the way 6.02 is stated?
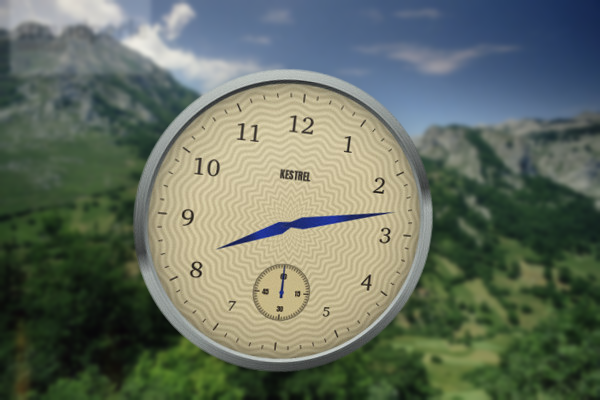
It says 8.13
